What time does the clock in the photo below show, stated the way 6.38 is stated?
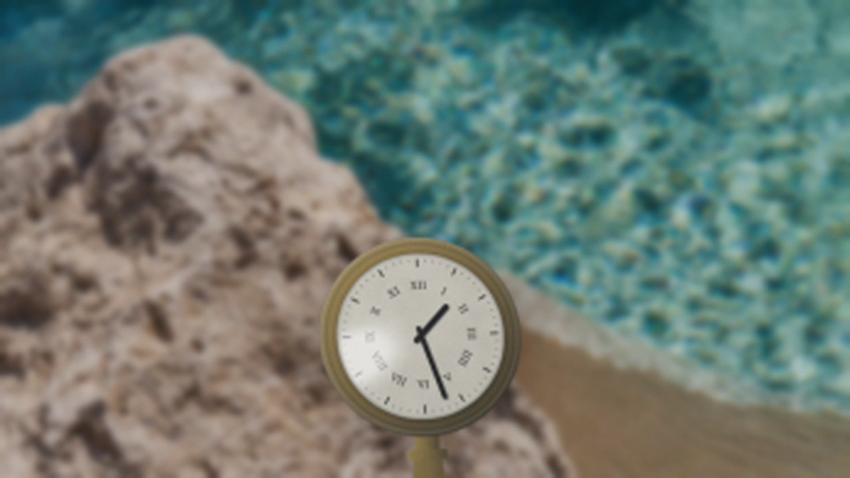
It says 1.27
